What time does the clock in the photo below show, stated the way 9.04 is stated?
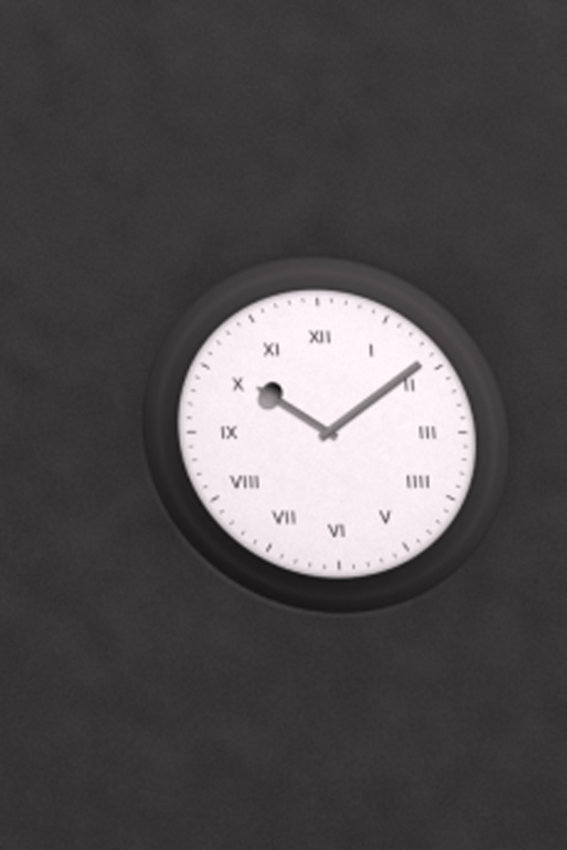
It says 10.09
